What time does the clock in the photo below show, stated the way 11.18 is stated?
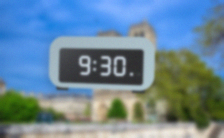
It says 9.30
